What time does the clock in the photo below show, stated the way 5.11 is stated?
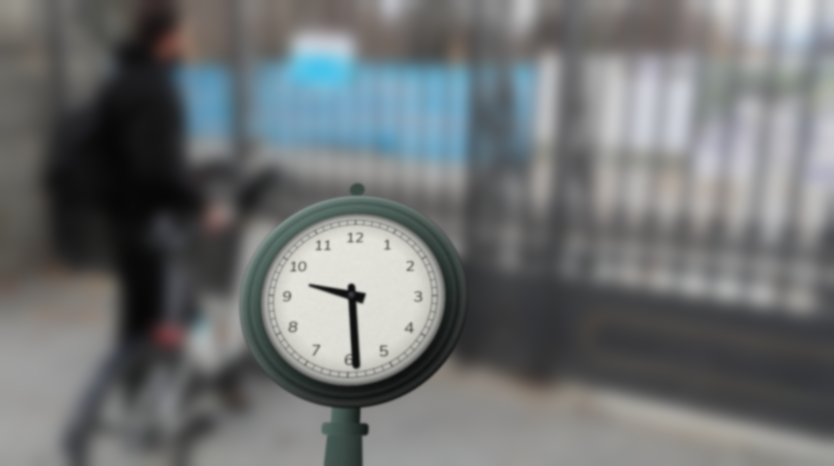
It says 9.29
